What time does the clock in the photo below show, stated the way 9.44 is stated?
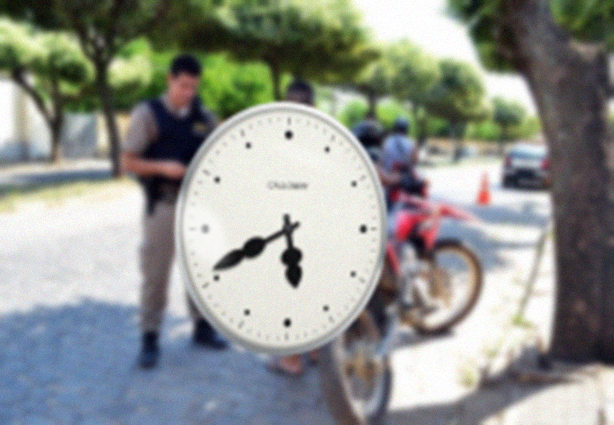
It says 5.41
